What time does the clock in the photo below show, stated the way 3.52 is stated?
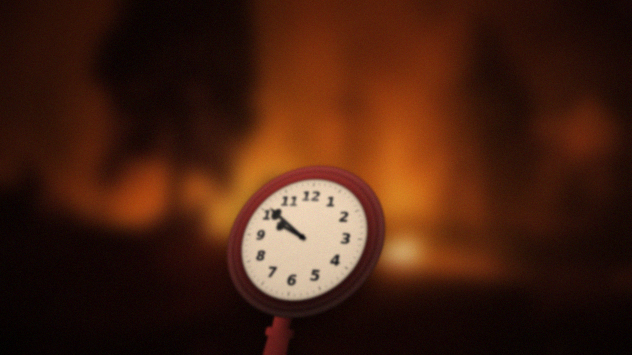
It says 9.51
